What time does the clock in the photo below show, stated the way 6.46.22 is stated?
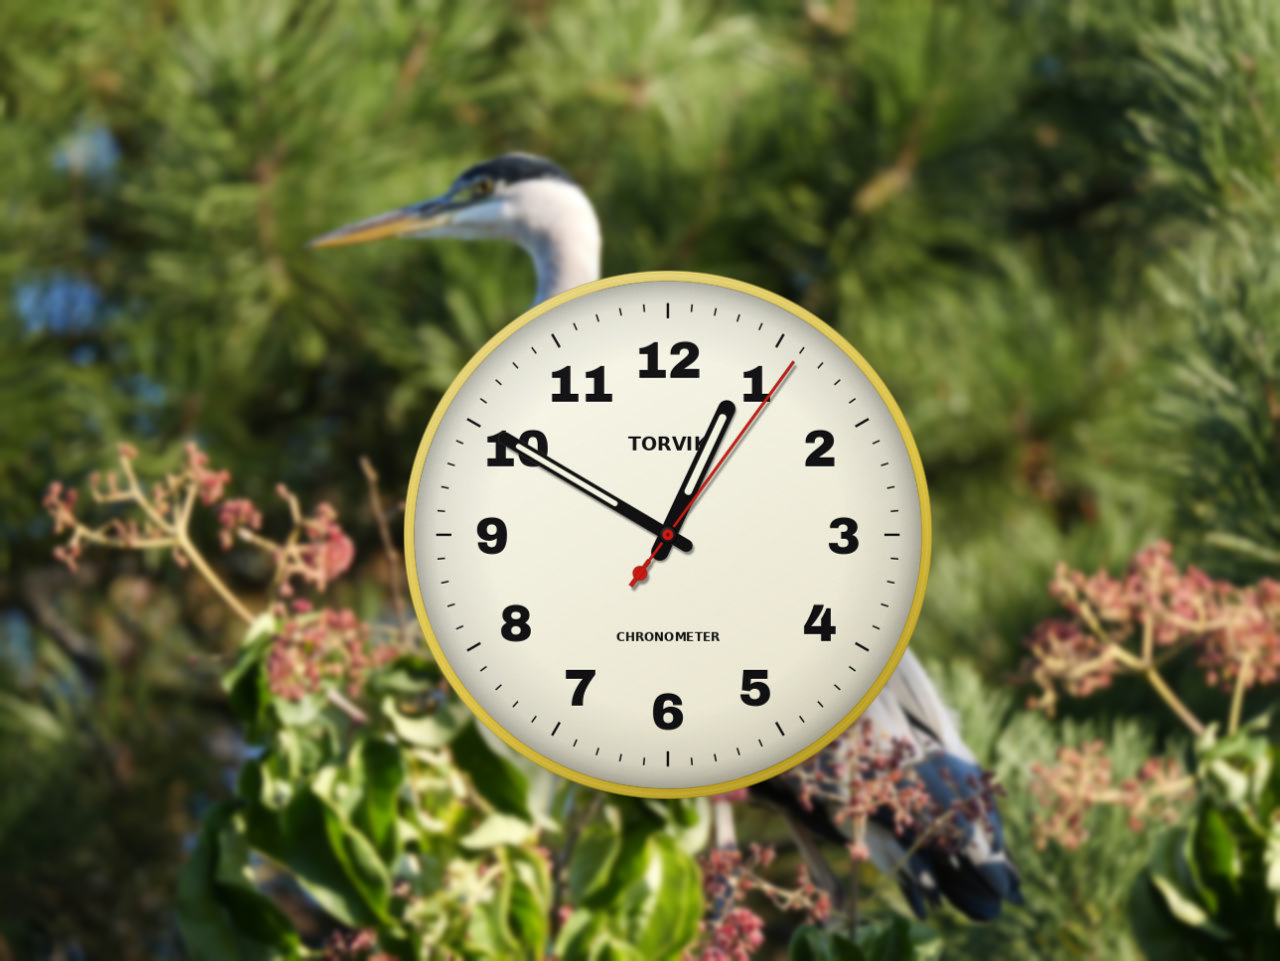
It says 12.50.06
